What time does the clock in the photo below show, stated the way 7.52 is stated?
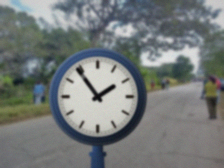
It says 1.54
